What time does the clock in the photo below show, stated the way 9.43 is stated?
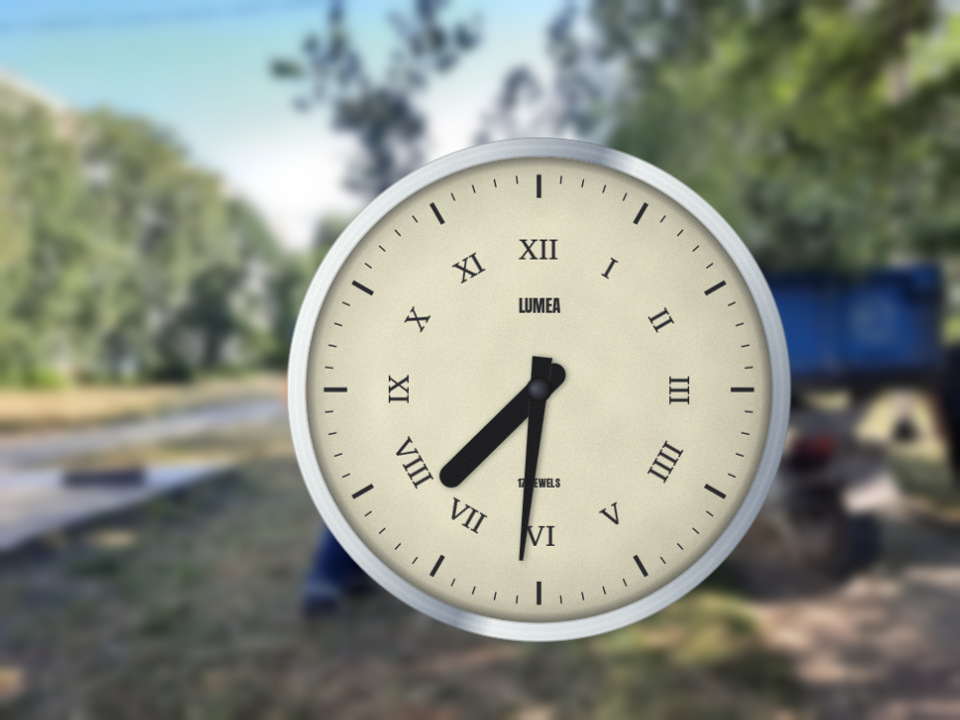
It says 7.31
